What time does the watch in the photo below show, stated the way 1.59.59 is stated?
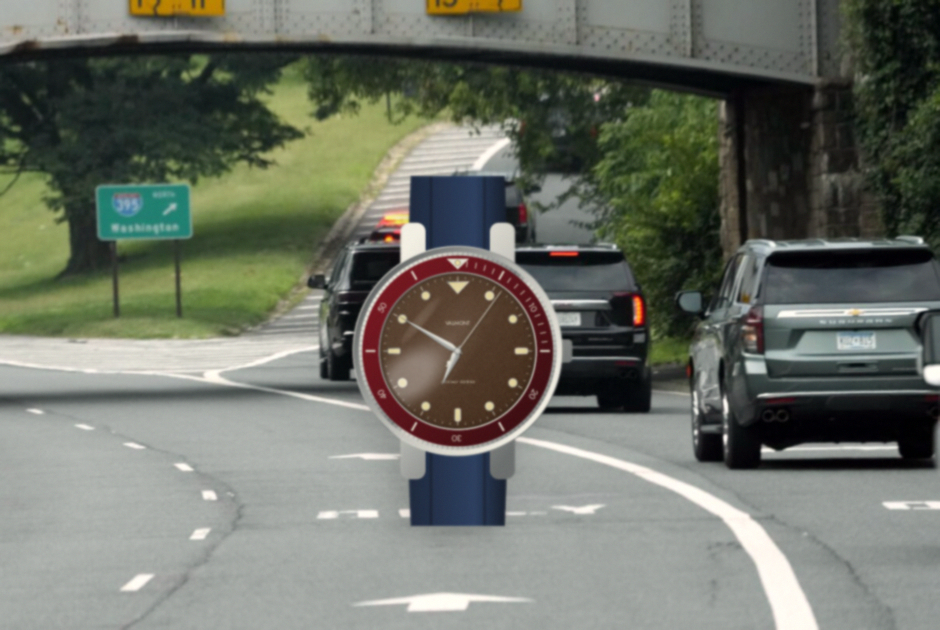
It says 6.50.06
